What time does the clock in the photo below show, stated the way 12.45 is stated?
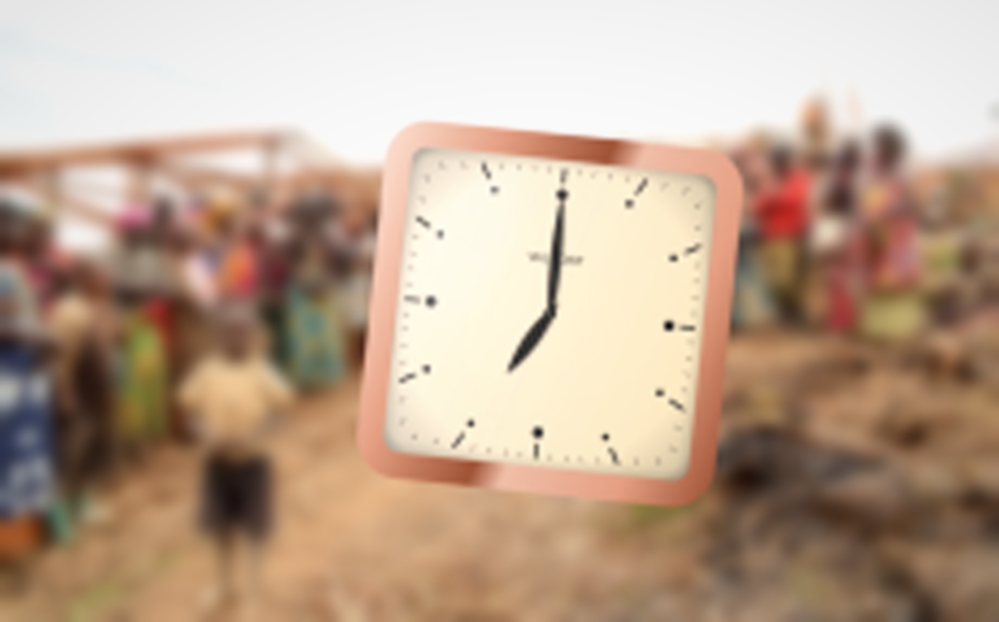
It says 7.00
